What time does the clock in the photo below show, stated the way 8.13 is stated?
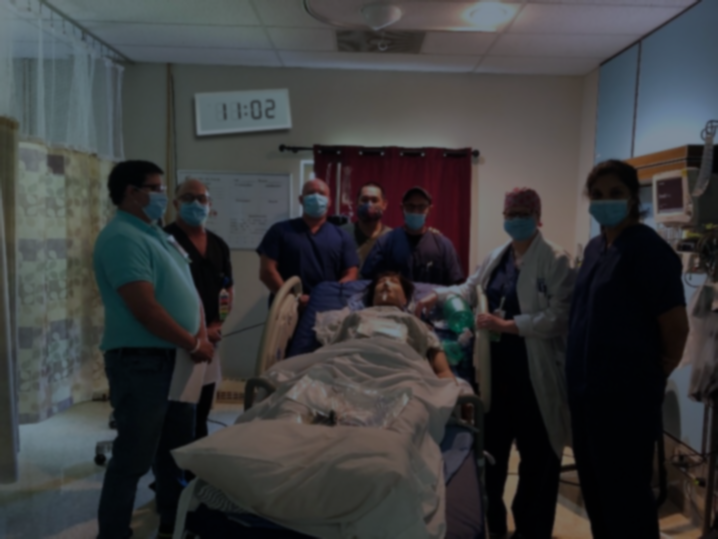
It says 11.02
